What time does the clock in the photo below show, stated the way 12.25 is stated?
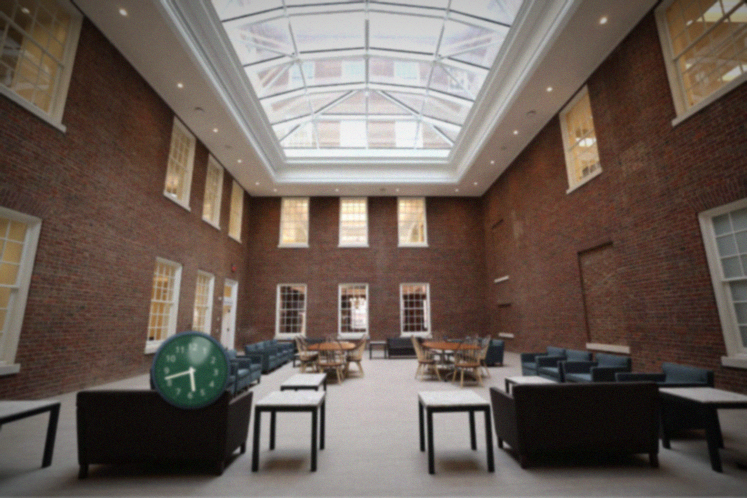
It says 5.42
